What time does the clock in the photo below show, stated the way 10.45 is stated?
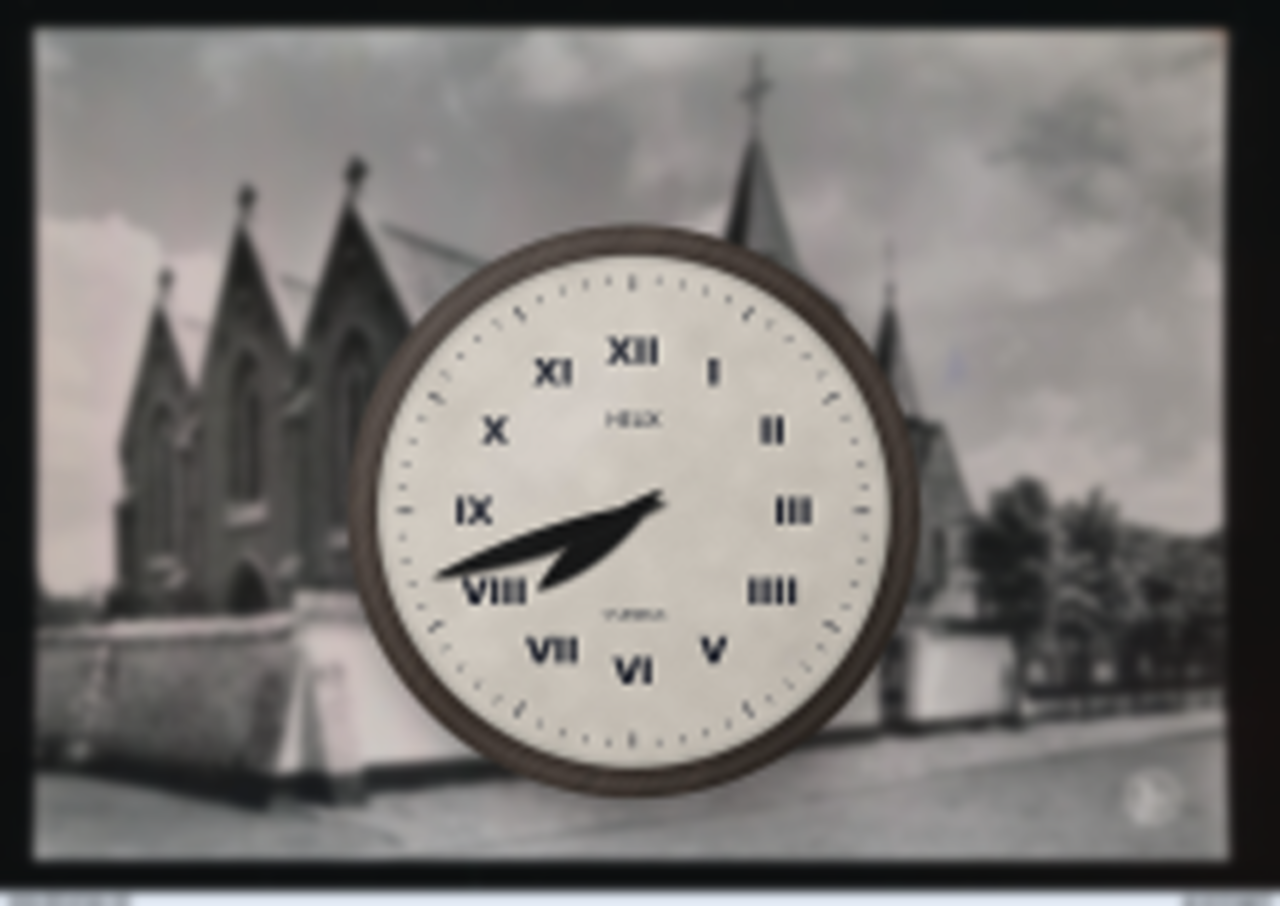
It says 7.42
